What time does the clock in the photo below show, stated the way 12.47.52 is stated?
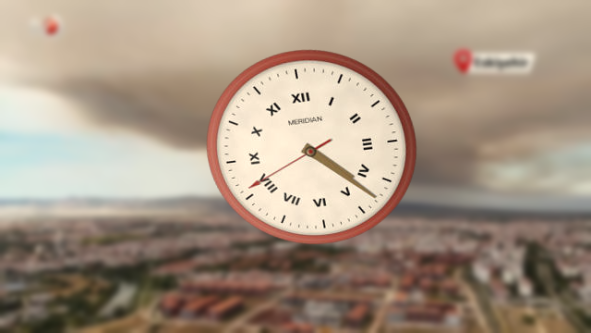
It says 4.22.41
